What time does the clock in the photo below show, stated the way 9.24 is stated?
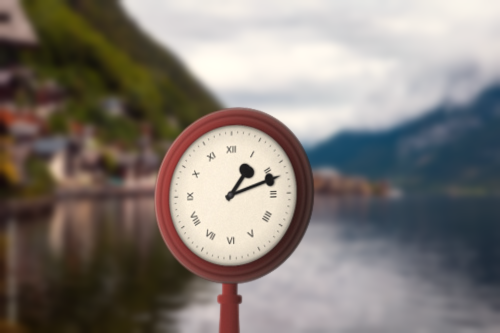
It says 1.12
